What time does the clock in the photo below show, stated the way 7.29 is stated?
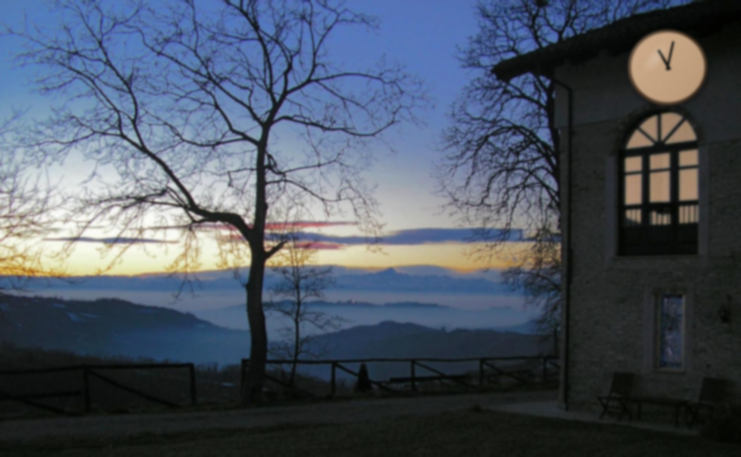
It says 11.02
